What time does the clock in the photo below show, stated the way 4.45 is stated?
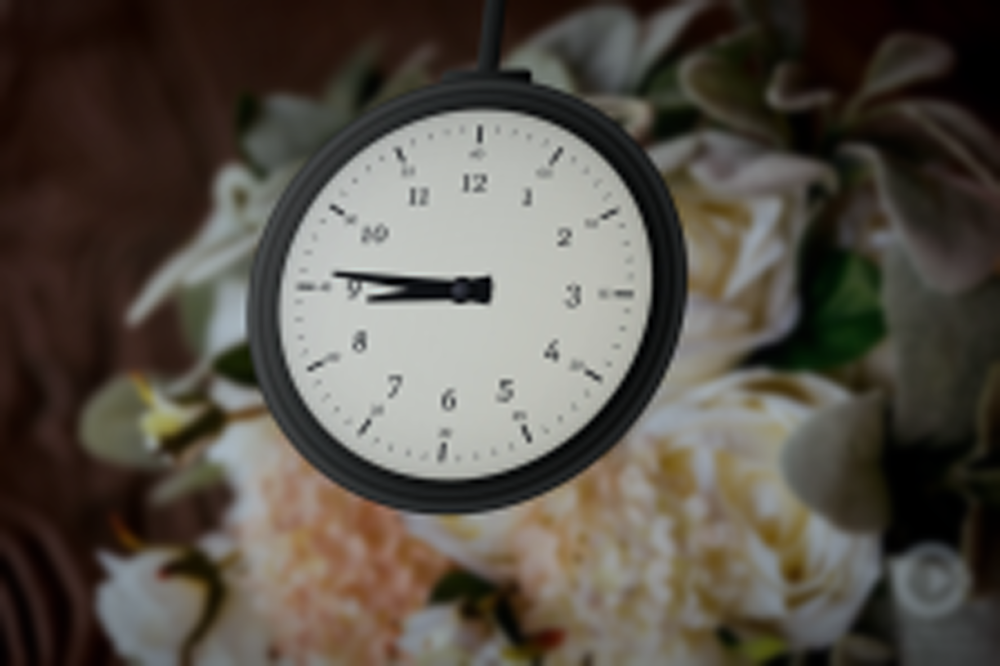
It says 8.46
